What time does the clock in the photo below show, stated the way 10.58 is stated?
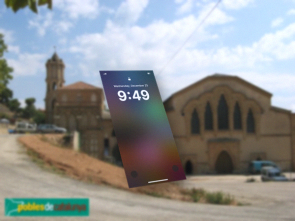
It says 9.49
